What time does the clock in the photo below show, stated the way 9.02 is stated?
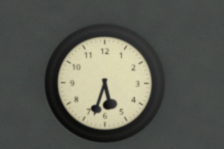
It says 5.33
